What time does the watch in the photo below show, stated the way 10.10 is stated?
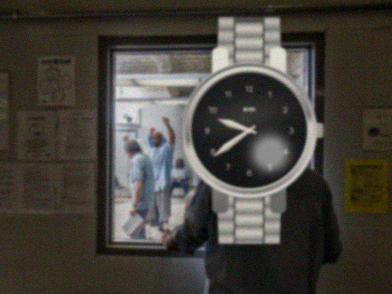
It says 9.39
